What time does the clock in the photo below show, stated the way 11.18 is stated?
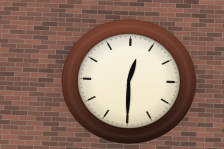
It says 12.30
